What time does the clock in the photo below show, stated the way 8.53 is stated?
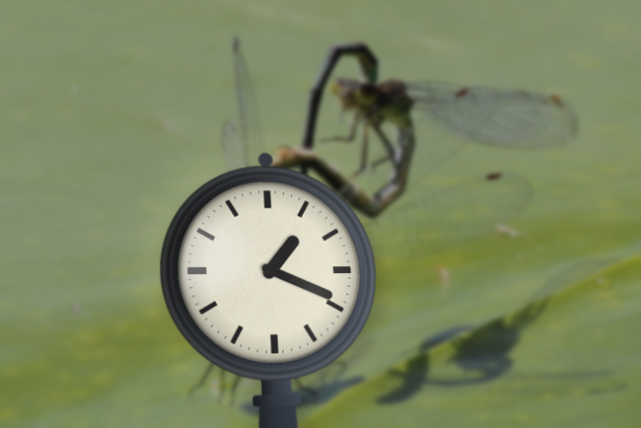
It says 1.19
